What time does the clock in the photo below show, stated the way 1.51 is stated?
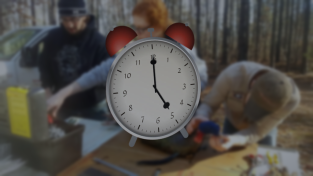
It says 5.00
